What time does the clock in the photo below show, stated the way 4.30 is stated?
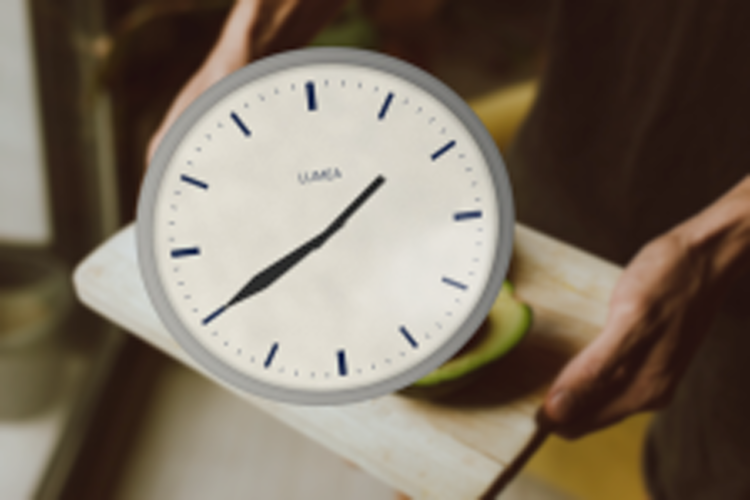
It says 1.40
